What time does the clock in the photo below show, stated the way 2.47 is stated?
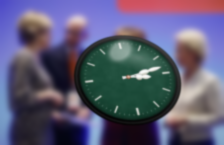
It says 3.13
